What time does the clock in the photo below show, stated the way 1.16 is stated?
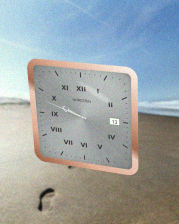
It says 9.48
